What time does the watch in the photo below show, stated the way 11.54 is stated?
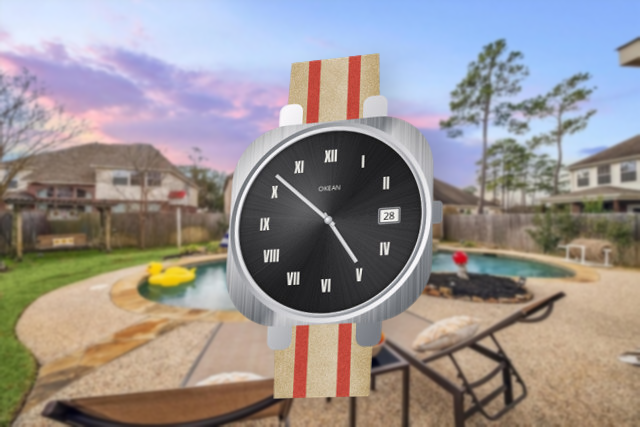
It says 4.52
